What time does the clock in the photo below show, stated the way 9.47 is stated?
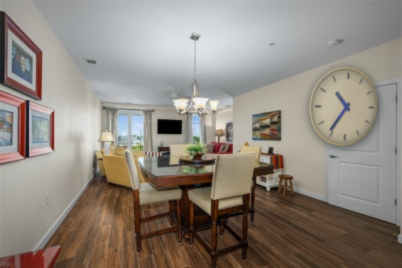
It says 10.36
